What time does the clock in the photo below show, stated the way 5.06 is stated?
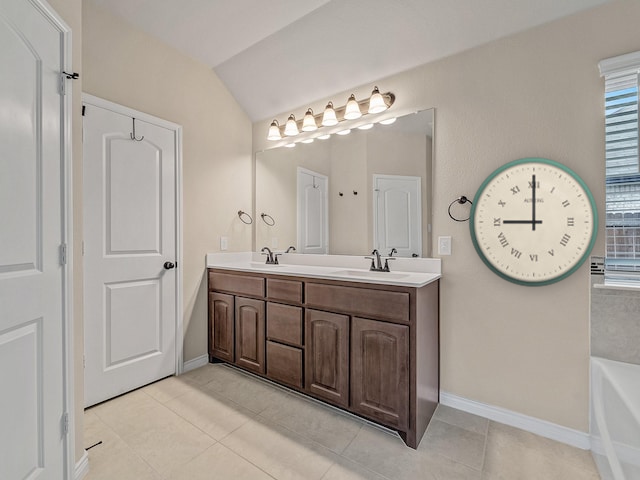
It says 9.00
